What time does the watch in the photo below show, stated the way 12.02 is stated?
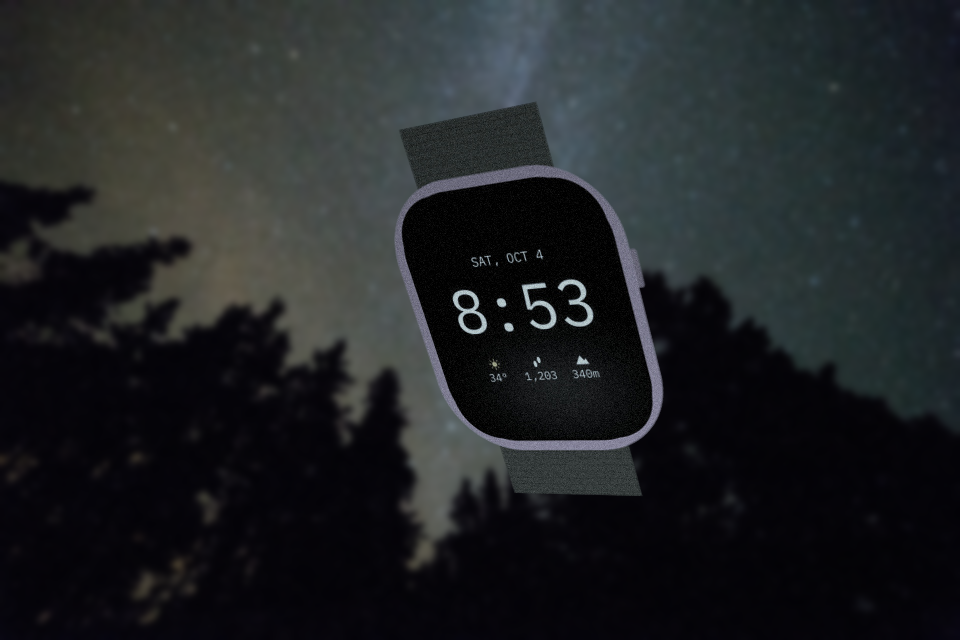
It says 8.53
